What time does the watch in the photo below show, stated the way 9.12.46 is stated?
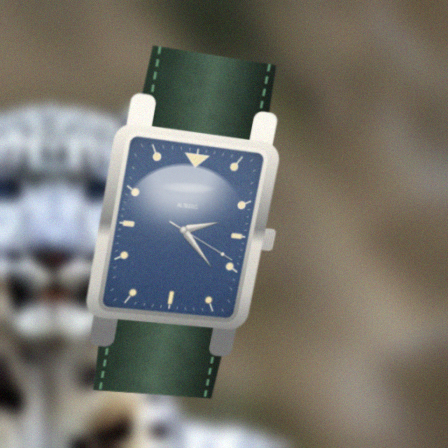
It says 2.22.19
